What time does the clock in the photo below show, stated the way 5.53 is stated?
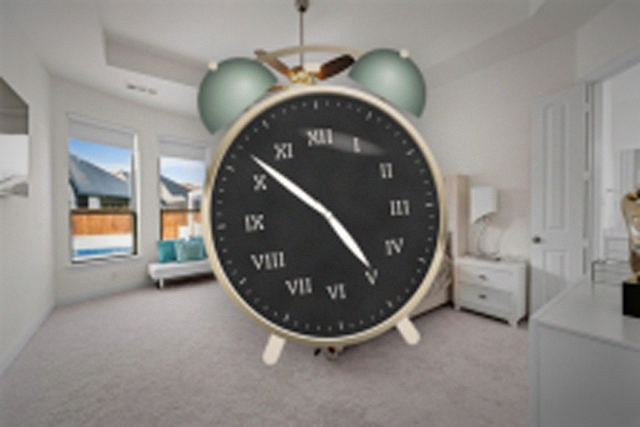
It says 4.52
